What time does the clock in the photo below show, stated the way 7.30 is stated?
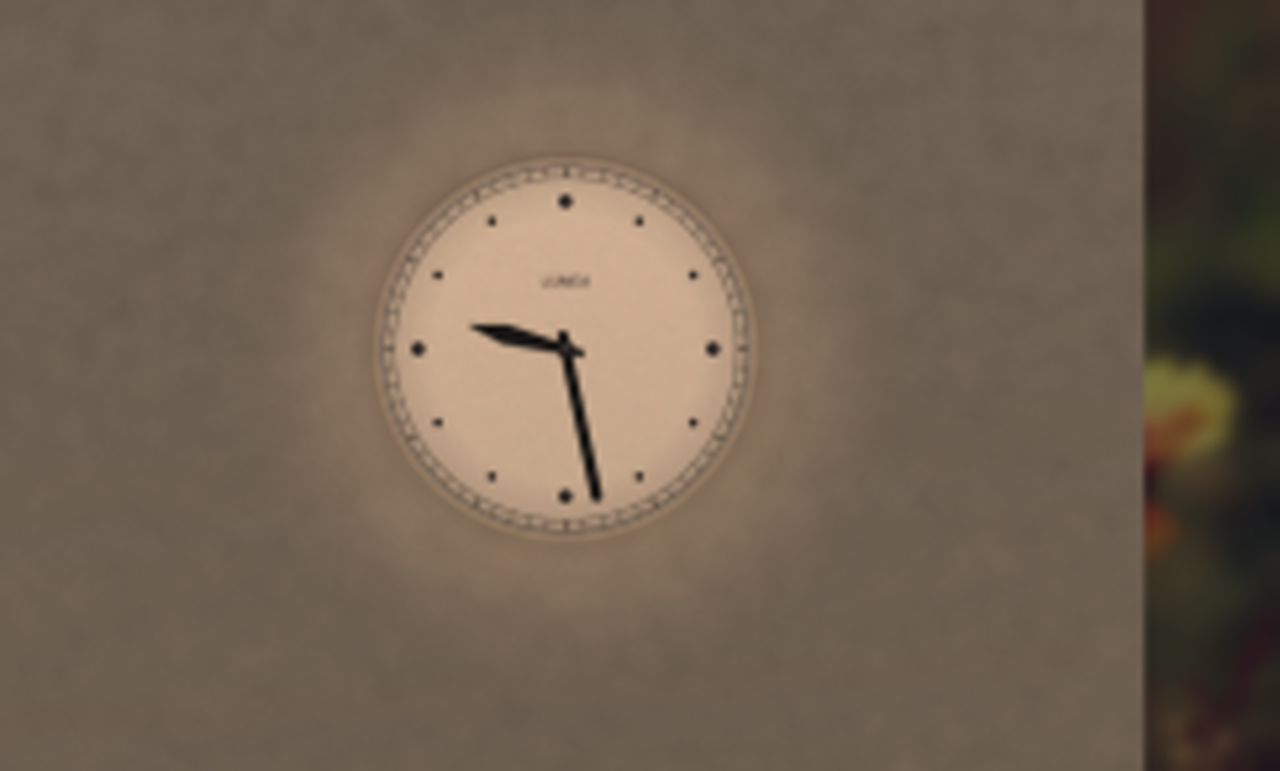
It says 9.28
